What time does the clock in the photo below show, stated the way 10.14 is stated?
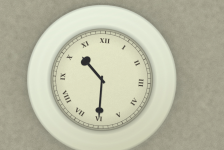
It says 10.30
